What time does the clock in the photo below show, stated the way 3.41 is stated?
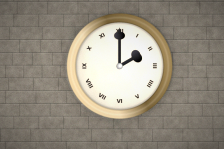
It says 2.00
